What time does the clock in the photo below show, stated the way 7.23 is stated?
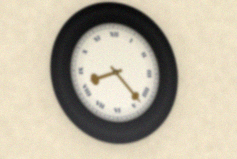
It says 8.23
